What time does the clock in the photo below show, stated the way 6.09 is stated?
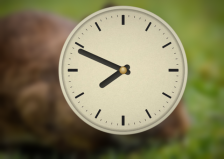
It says 7.49
